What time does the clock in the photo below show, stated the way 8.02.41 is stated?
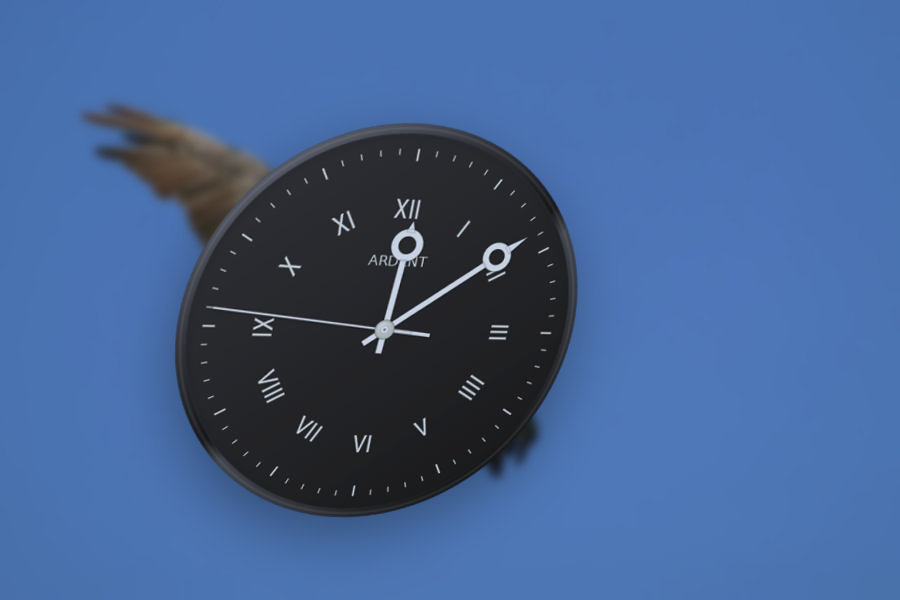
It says 12.08.46
